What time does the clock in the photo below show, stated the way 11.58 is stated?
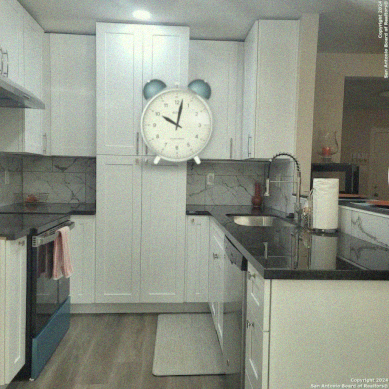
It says 10.02
